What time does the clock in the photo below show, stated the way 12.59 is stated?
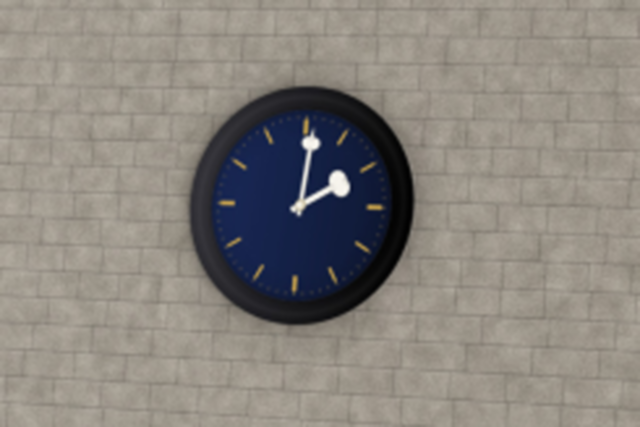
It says 2.01
